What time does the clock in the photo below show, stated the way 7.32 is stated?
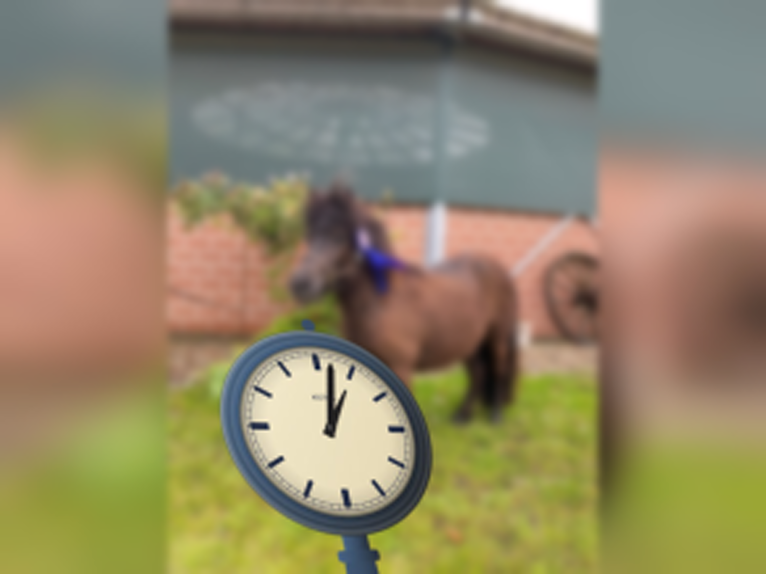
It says 1.02
